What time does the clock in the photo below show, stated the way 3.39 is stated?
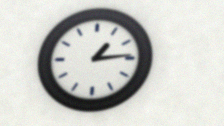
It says 1.14
